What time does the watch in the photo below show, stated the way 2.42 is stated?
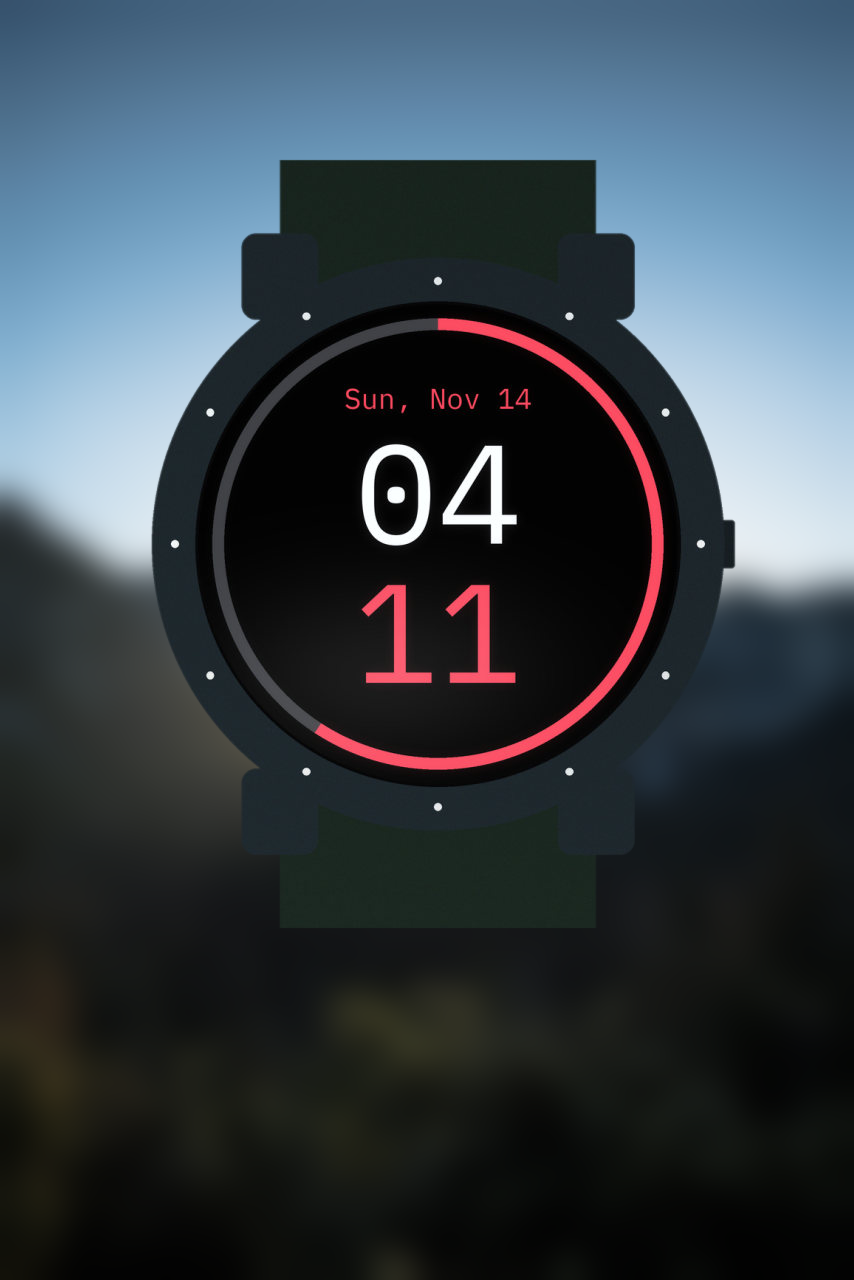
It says 4.11
